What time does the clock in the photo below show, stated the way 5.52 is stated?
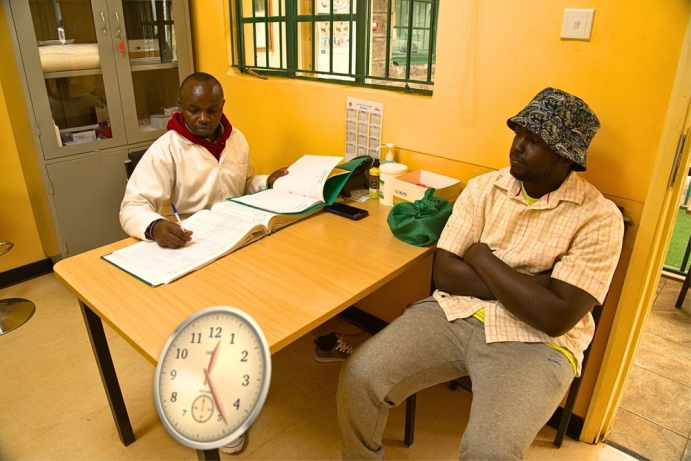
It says 12.24
